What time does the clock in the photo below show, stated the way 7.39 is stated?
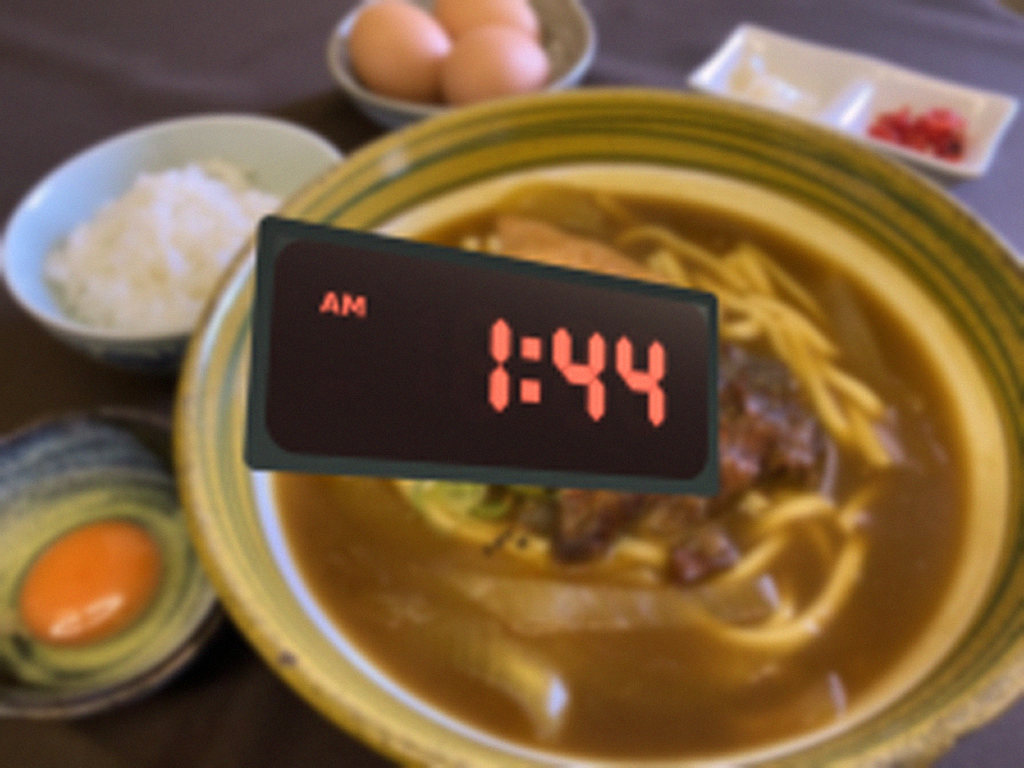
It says 1.44
